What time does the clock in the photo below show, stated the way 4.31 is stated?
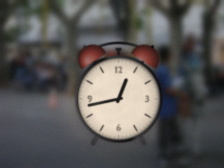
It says 12.43
